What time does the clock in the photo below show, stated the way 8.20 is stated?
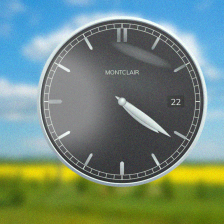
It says 4.21
